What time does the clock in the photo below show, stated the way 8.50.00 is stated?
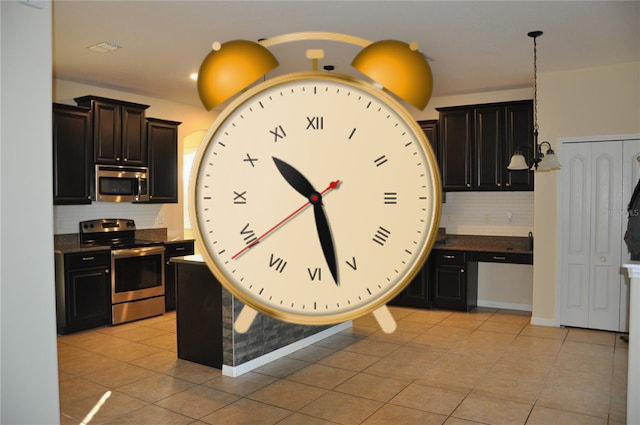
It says 10.27.39
